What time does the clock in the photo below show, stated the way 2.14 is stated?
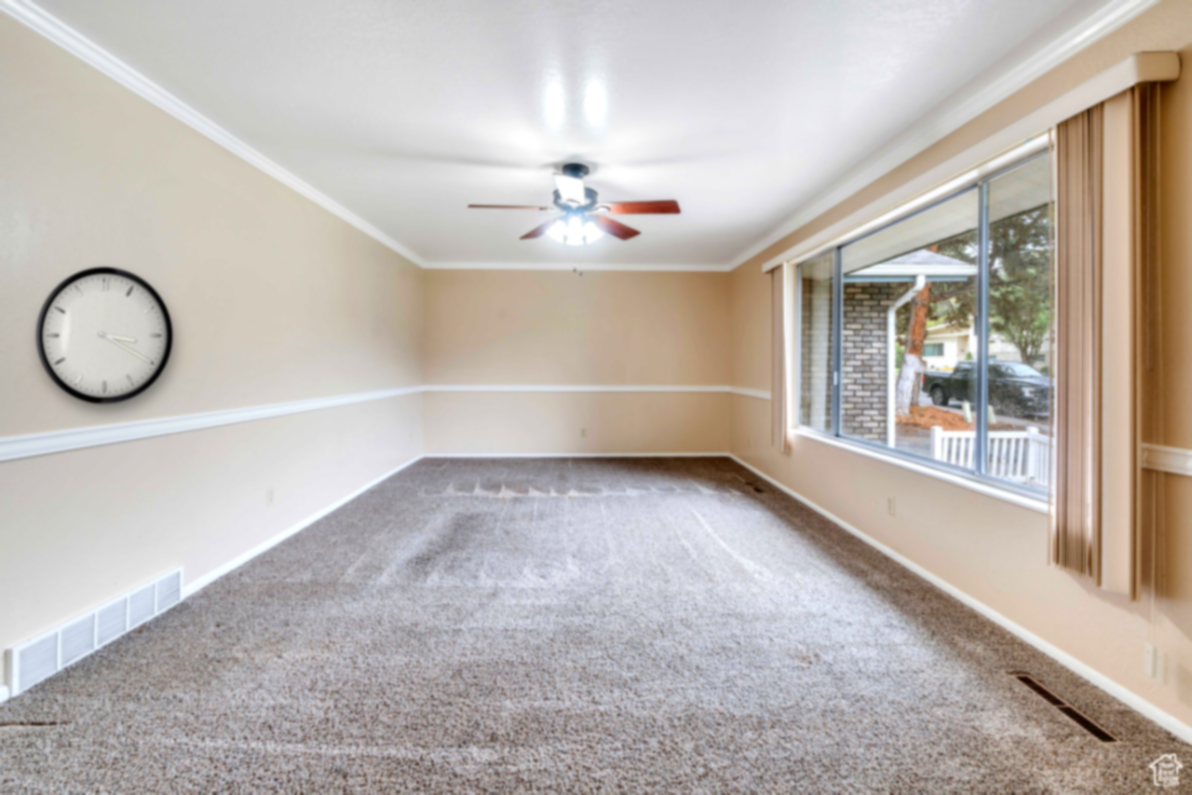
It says 3.20
